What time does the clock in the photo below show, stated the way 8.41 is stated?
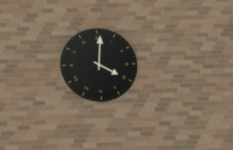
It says 4.01
